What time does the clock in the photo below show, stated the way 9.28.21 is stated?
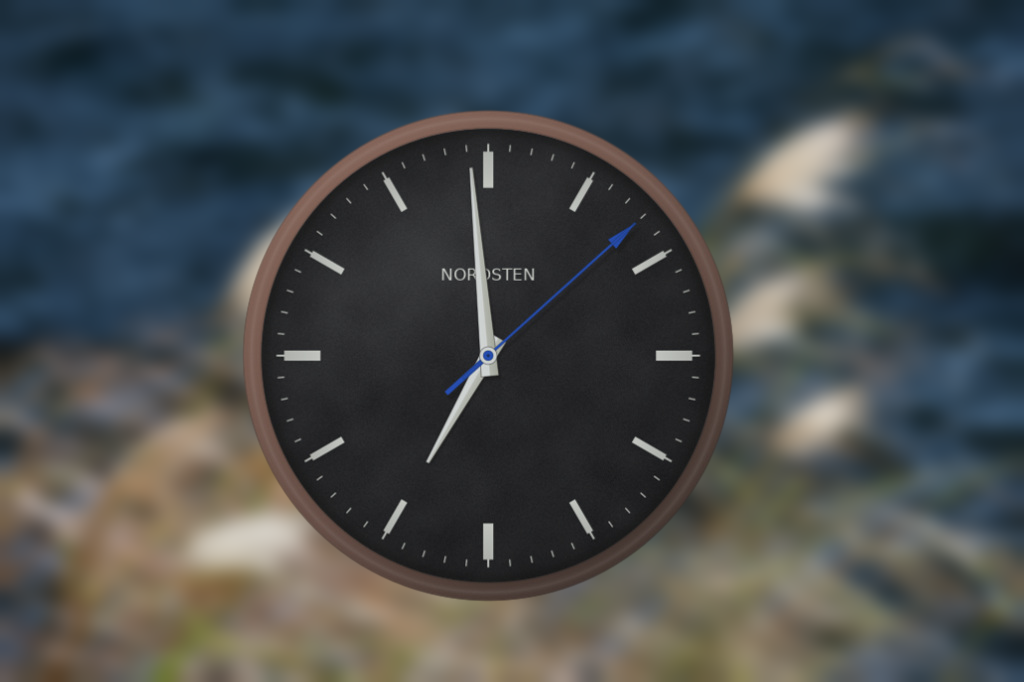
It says 6.59.08
